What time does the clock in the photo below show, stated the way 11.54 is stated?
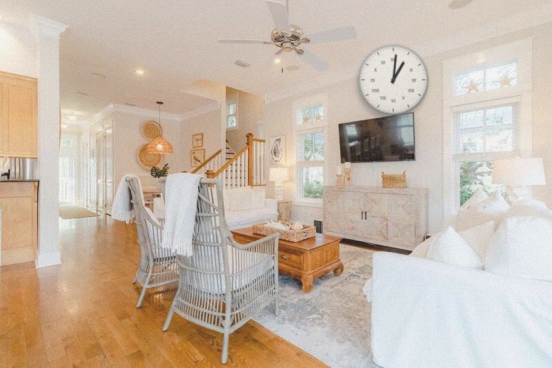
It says 1.01
